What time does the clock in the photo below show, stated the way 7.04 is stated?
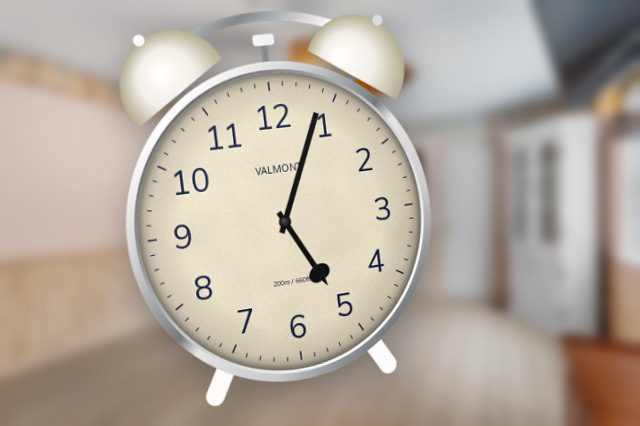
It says 5.04
